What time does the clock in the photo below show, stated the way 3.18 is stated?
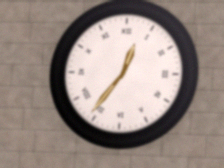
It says 12.36
